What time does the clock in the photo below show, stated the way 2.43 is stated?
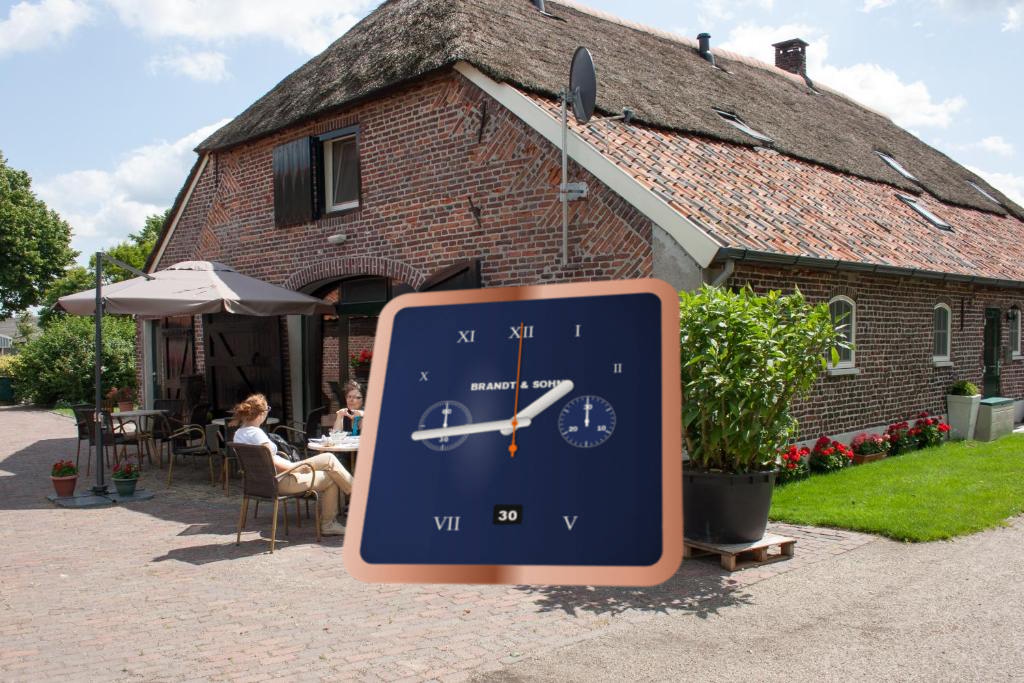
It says 1.44
